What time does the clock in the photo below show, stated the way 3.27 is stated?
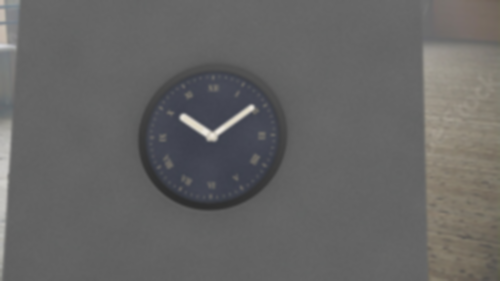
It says 10.09
